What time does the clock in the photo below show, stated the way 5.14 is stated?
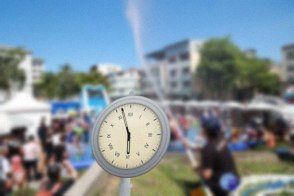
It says 5.57
